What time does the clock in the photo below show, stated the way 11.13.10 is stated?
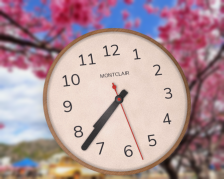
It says 7.37.28
